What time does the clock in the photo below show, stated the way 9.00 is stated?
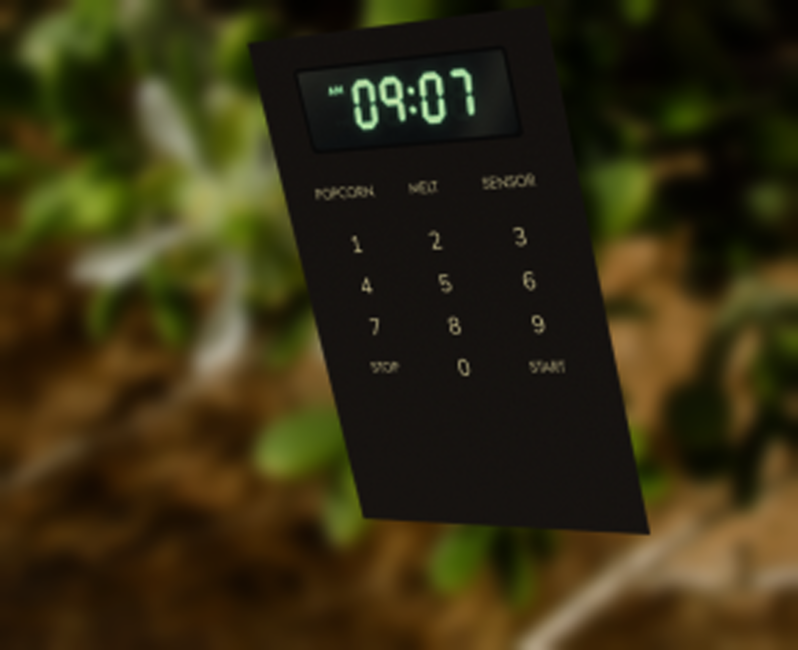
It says 9.07
